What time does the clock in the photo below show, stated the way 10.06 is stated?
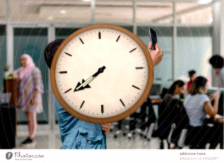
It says 7.39
